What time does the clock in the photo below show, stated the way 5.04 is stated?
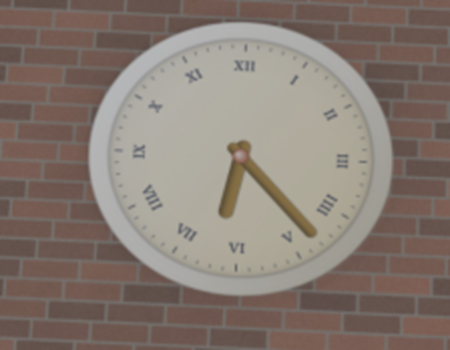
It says 6.23
